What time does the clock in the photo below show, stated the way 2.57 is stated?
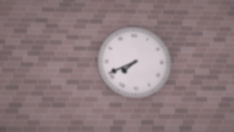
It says 7.41
